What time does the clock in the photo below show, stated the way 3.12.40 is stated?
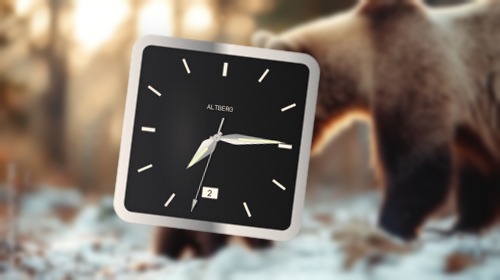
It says 7.14.32
